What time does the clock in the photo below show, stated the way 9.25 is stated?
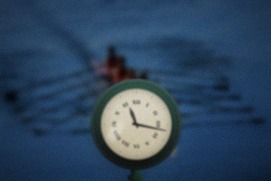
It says 11.17
